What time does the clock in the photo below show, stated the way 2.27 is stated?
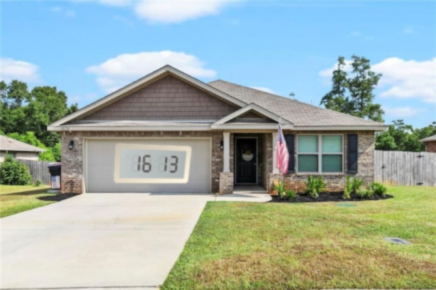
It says 16.13
